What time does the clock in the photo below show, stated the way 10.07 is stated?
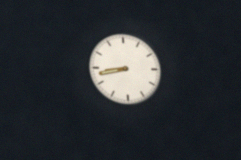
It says 8.43
